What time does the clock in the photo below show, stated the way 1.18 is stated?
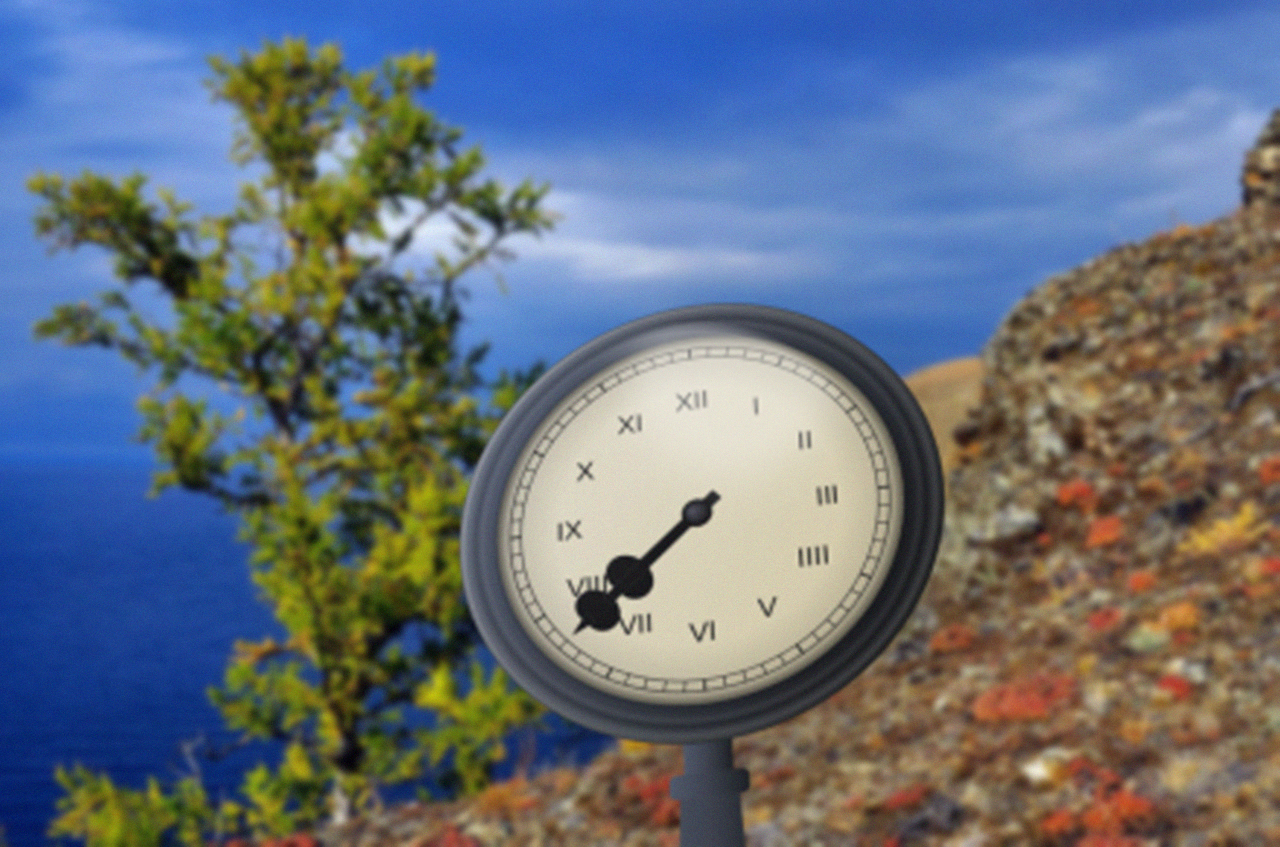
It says 7.38
